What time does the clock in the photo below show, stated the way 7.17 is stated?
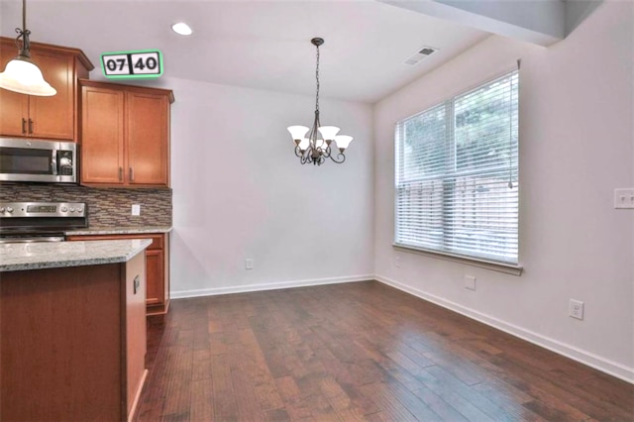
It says 7.40
